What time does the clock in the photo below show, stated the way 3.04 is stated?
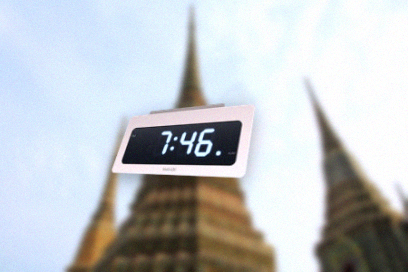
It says 7.46
